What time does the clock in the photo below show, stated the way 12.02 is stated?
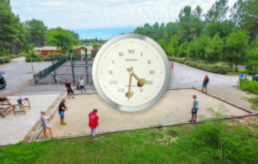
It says 4.31
